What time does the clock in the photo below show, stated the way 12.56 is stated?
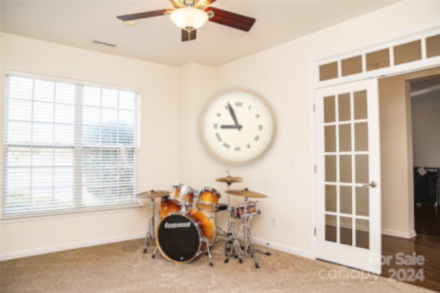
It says 8.56
